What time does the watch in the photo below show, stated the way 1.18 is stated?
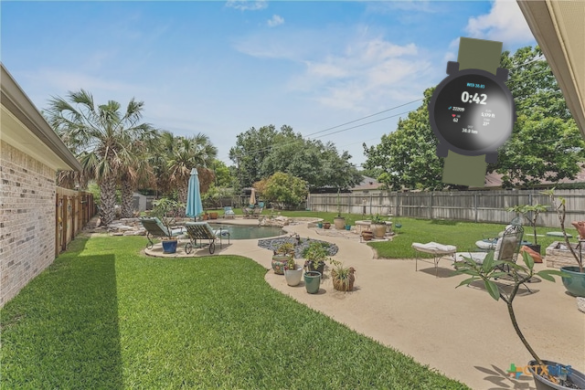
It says 0.42
